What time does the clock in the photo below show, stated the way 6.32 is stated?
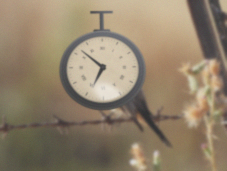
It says 6.52
